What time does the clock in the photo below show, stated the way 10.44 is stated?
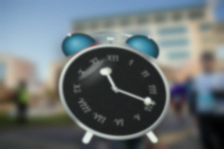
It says 11.19
